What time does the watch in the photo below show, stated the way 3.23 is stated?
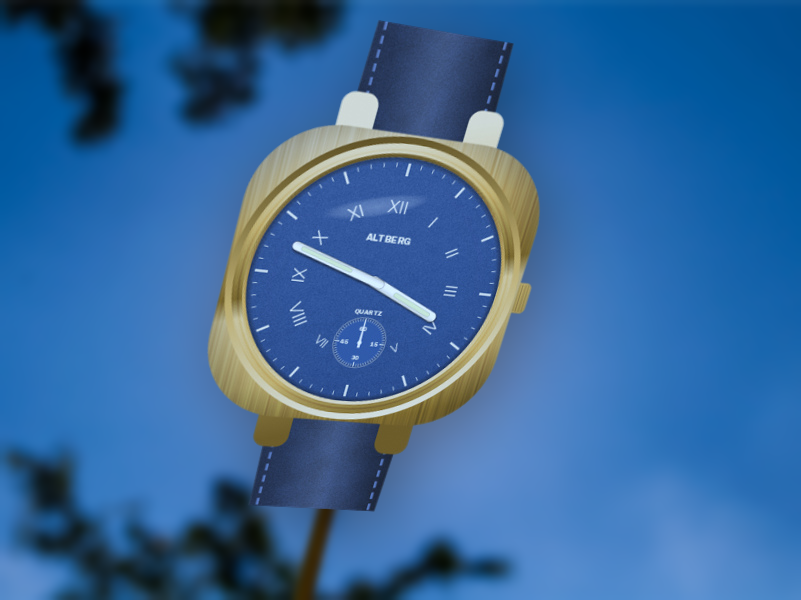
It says 3.48
